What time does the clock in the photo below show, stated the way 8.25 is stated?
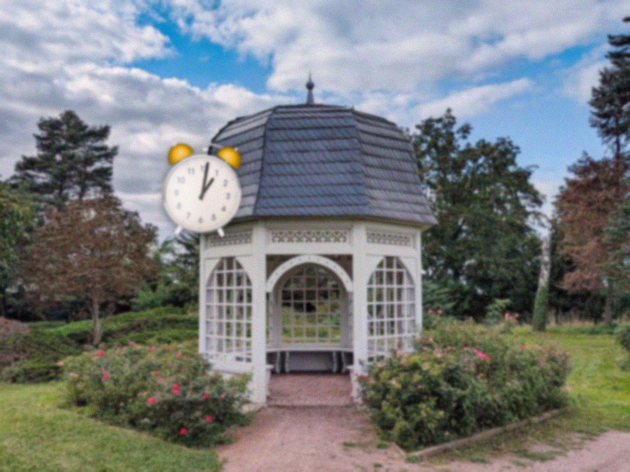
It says 1.01
